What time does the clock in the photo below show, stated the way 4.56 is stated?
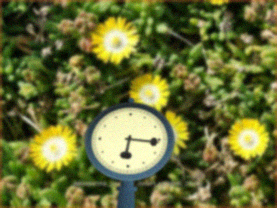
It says 6.16
